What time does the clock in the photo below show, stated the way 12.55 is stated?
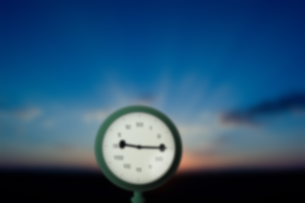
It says 9.15
